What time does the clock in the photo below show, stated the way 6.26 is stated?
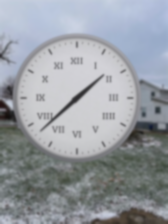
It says 1.38
